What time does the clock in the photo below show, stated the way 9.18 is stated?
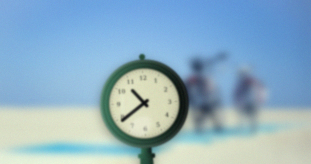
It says 10.39
